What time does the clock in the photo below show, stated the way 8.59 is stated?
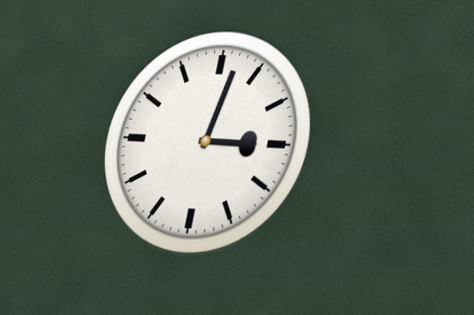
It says 3.02
